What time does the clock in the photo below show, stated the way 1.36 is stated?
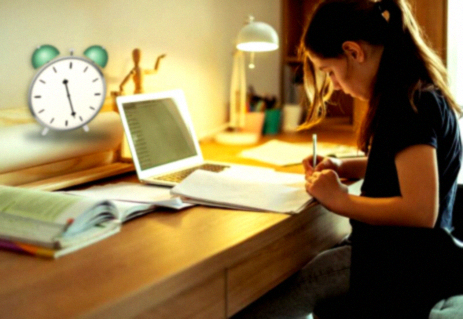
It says 11.27
